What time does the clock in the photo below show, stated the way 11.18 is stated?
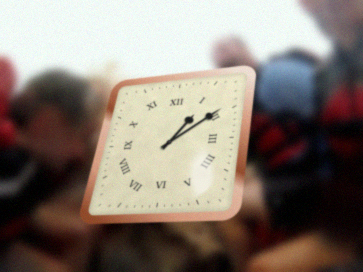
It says 1.09
